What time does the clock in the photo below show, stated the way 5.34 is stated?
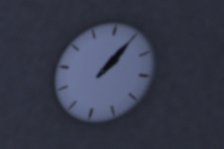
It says 1.05
